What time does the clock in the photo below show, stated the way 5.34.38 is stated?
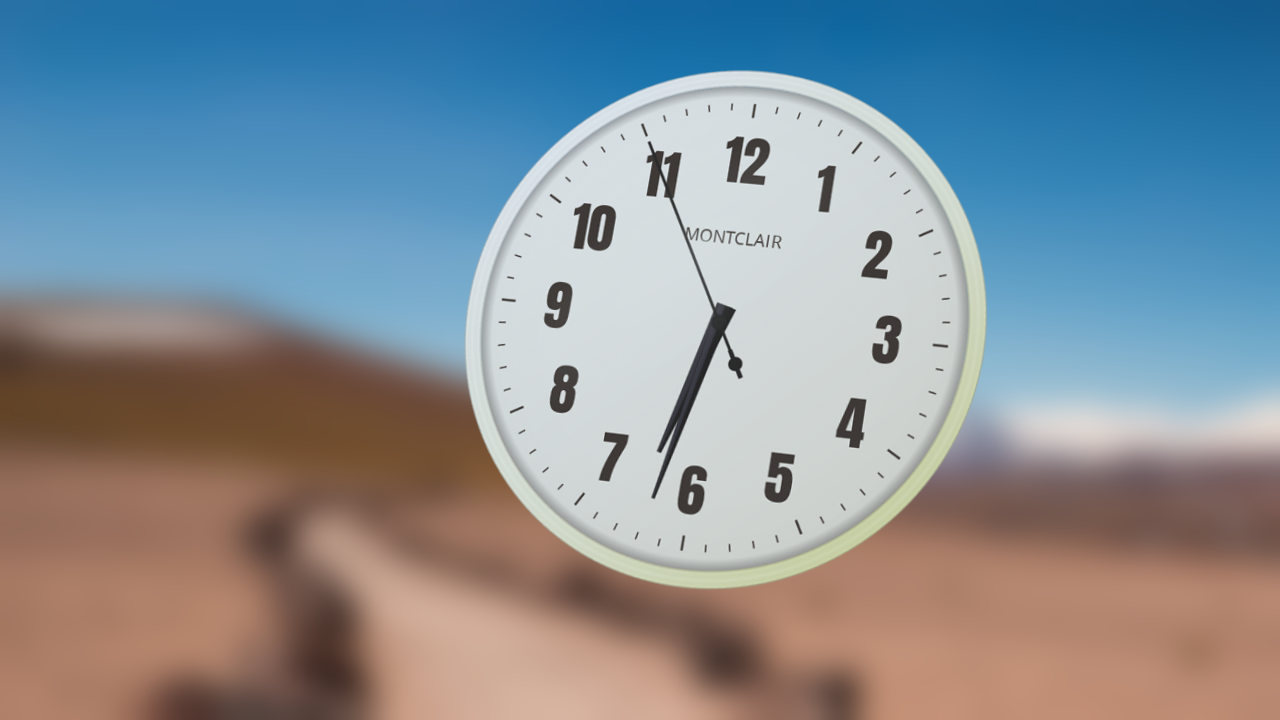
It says 6.31.55
